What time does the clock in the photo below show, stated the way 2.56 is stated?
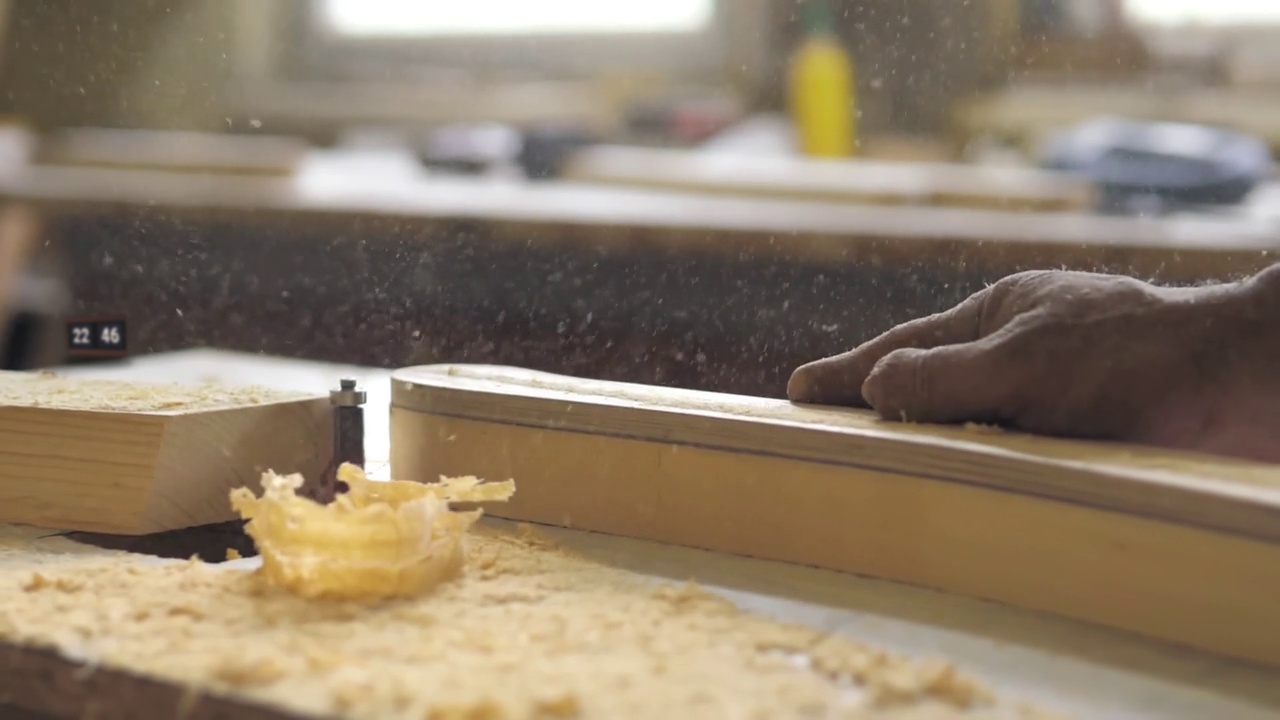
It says 22.46
